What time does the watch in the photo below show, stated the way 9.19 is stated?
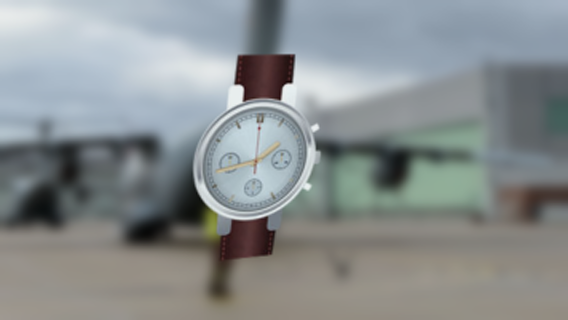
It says 1.43
